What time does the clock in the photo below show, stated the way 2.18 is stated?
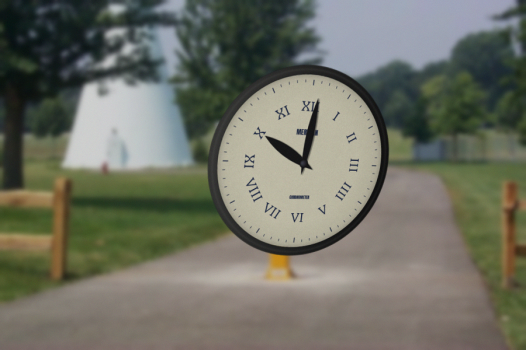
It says 10.01
